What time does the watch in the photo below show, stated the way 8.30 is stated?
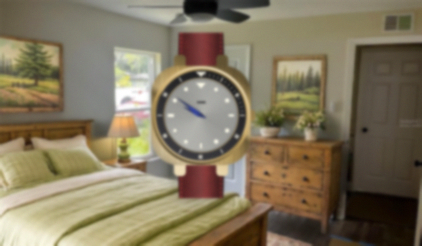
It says 9.51
